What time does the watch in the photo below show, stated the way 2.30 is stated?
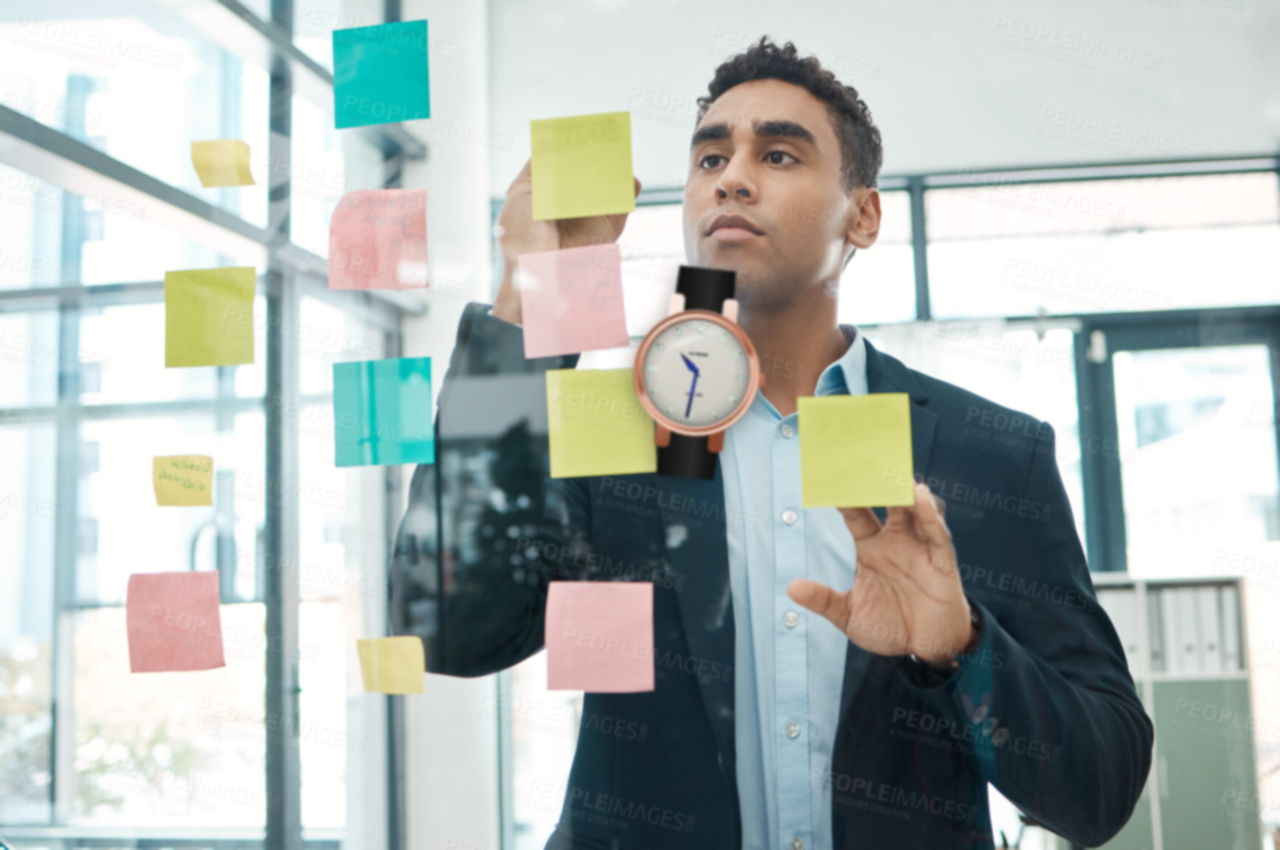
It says 10.31
